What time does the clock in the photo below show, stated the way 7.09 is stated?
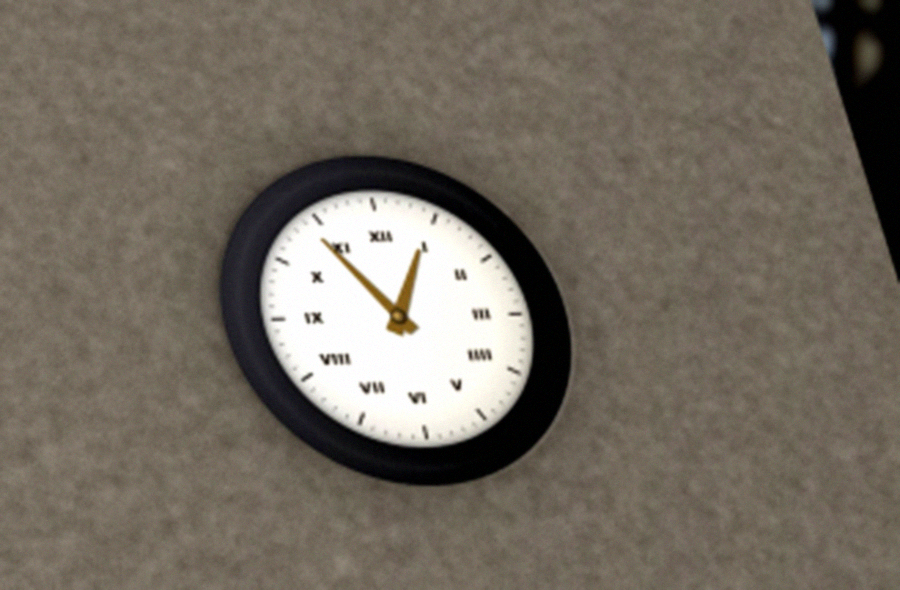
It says 12.54
